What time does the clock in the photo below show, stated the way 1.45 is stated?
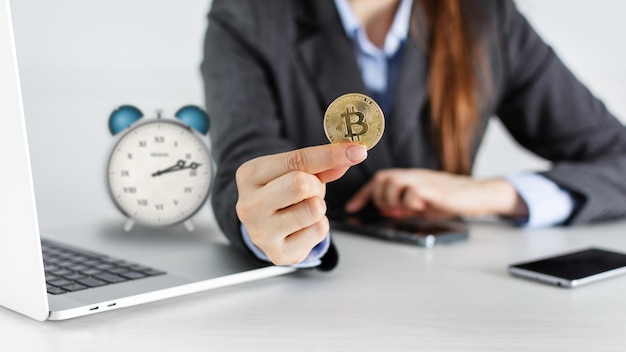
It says 2.13
